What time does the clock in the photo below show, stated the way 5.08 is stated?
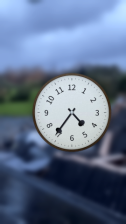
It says 4.36
